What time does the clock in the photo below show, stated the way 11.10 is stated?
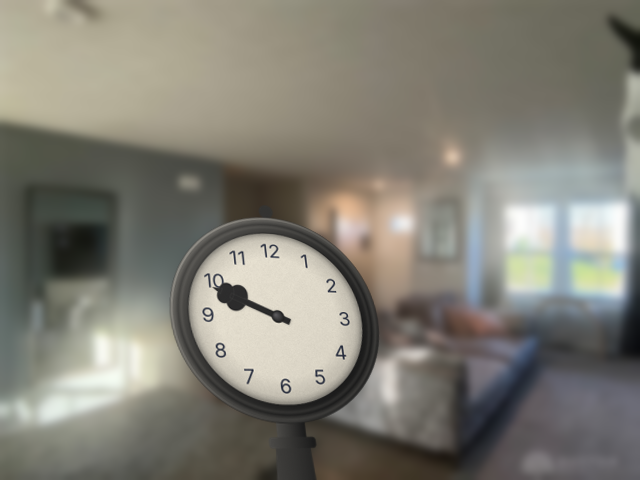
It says 9.49
